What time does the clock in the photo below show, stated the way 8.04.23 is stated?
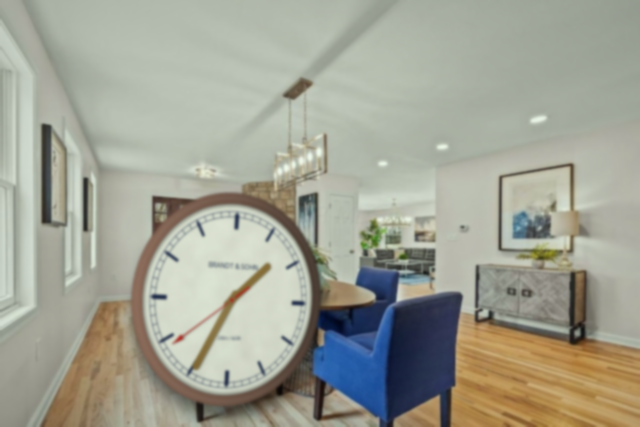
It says 1.34.39
